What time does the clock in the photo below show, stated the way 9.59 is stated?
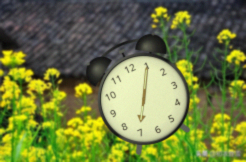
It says 7.05
